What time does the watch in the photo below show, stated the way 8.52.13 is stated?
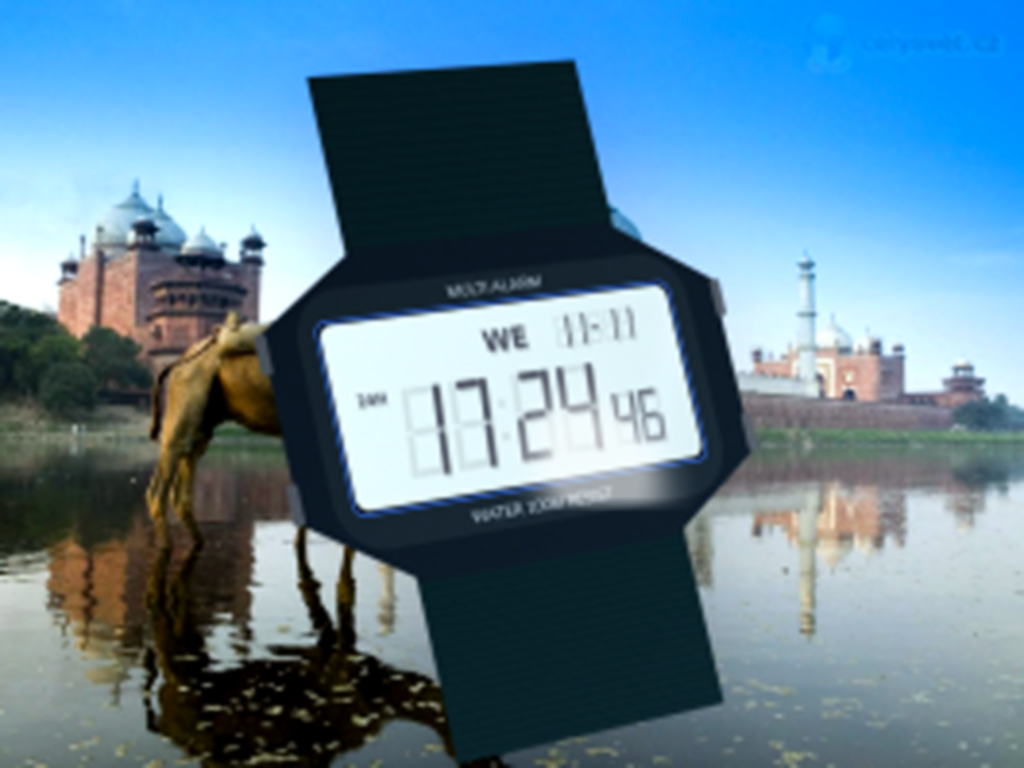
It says 17.24.46
